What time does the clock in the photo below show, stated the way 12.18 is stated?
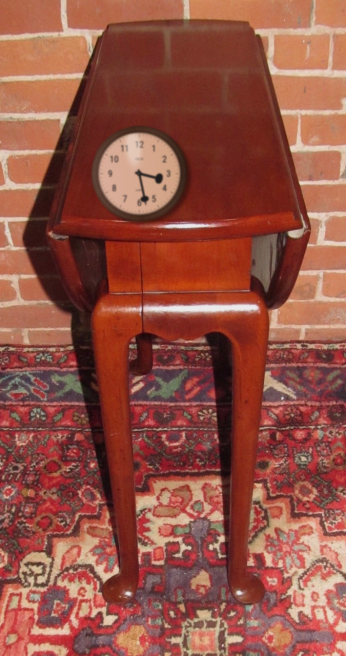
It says 3.28
